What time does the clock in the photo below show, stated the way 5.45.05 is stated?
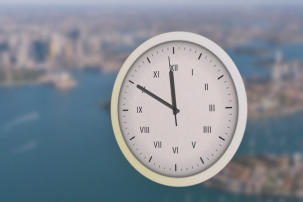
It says 11.49.59
